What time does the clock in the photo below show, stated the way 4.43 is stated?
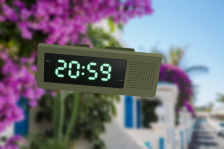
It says 20.59
